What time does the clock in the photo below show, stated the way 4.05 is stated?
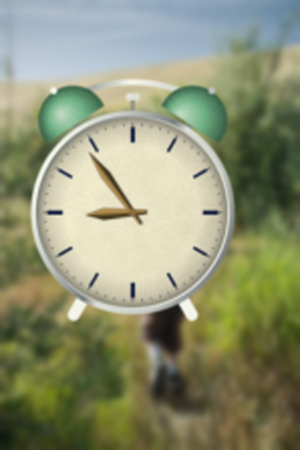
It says 8.54
